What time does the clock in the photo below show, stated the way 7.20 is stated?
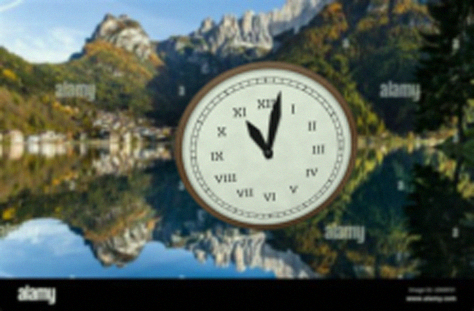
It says 11.02
